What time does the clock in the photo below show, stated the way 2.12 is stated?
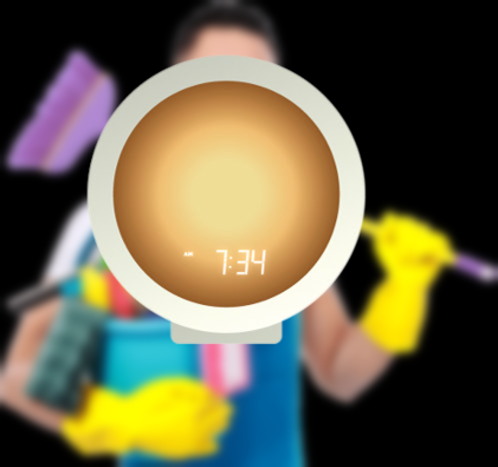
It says 7.34
